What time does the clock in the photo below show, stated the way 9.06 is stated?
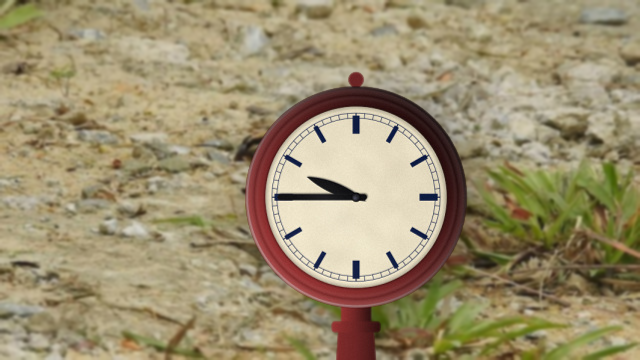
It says 9.45
